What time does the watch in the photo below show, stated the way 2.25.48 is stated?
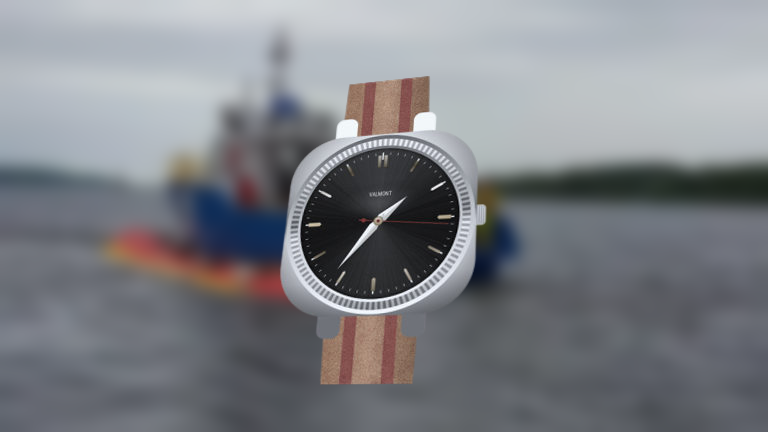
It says 1.36.16
